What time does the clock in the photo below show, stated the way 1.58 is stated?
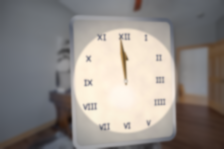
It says 11.59
